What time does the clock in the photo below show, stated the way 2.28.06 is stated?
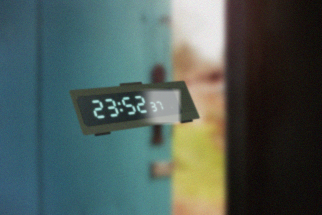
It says 23.52.37
